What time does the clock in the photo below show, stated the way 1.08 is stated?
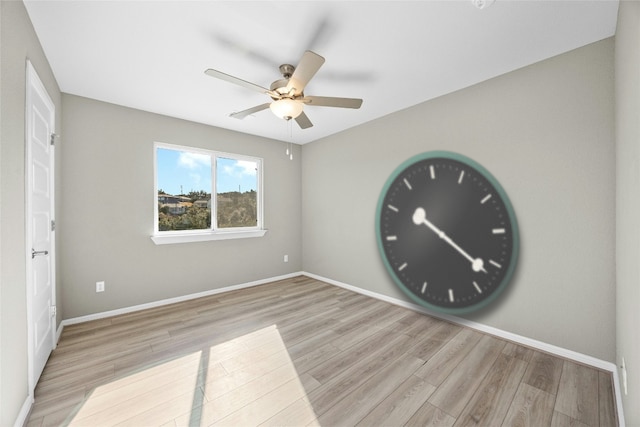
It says 10.22
